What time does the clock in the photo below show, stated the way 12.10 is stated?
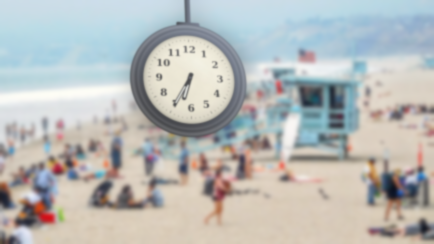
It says 6.35
